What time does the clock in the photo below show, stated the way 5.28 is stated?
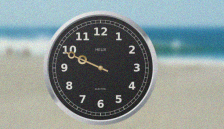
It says 9.49
